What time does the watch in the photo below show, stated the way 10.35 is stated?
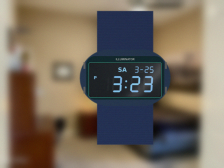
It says 3.23
